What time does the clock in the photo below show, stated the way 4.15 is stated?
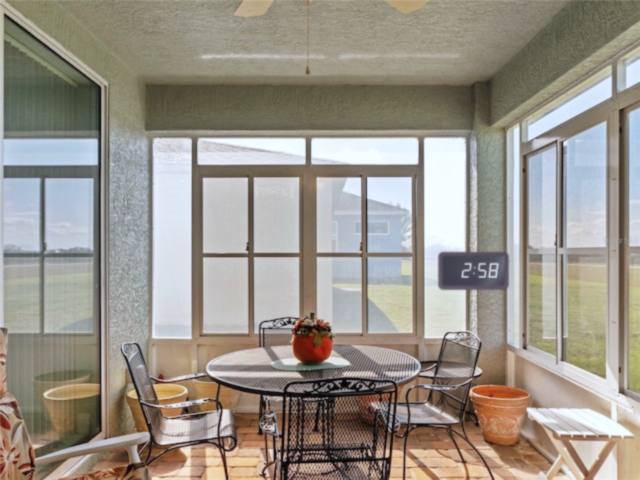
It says 2.58
